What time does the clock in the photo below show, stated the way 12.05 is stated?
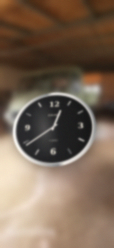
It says 12.39
